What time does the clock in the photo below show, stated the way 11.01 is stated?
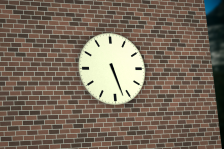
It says 5.27
